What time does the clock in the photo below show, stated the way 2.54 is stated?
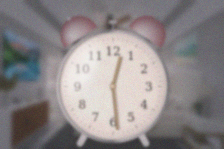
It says 12.29
